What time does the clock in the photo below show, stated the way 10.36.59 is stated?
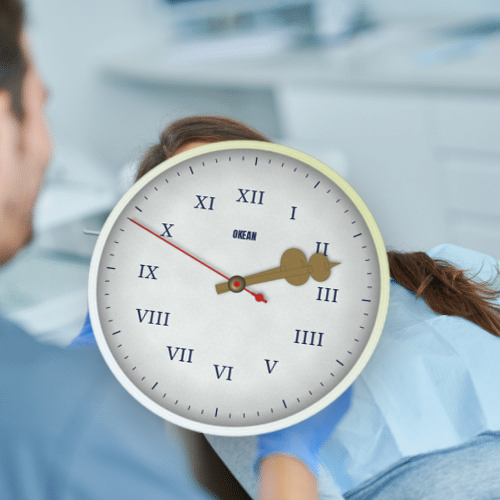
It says 2.11.49
